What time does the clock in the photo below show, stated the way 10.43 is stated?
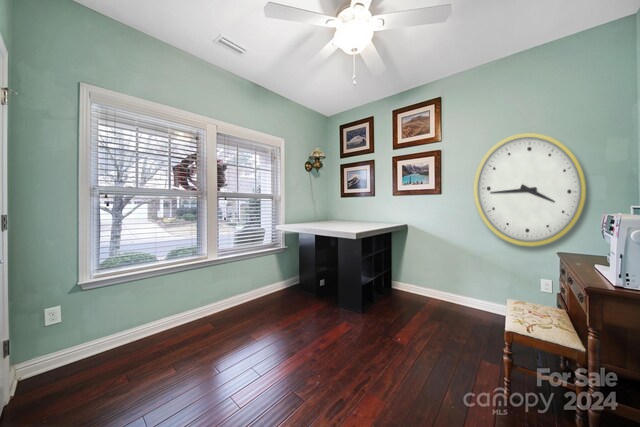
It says 3.44
